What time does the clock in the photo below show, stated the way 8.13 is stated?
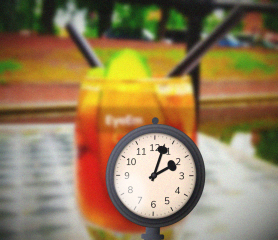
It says 2.03
